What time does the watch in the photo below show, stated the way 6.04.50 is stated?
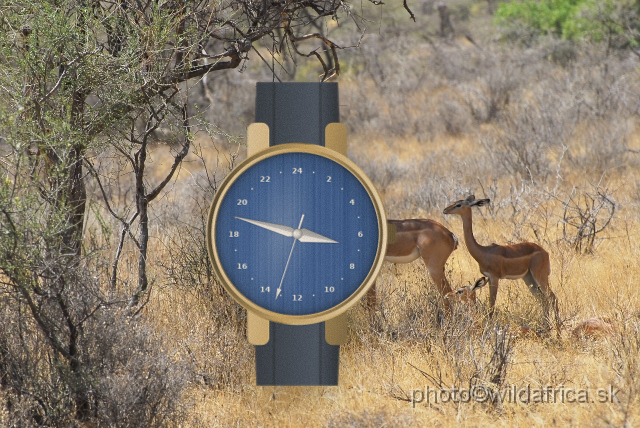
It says 6.47.33
